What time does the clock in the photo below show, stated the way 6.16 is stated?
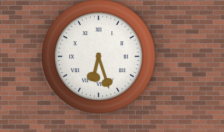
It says 6.27
